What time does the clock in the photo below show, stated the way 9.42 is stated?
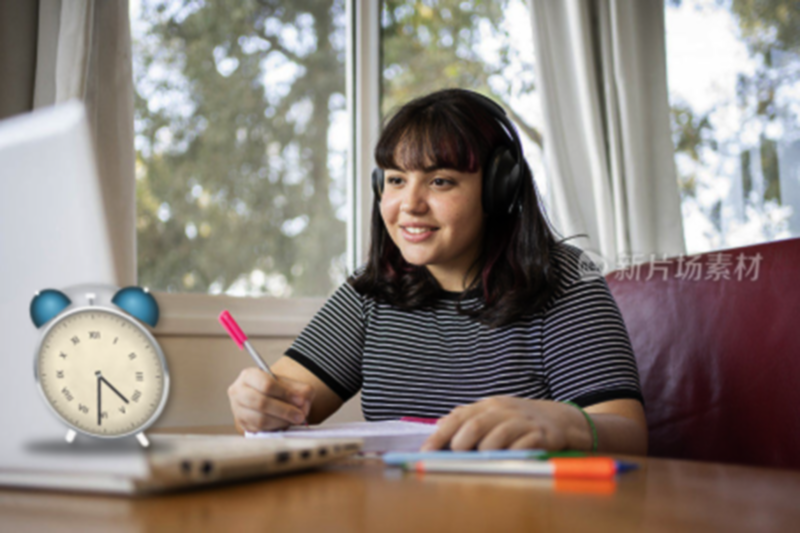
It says 4.31
